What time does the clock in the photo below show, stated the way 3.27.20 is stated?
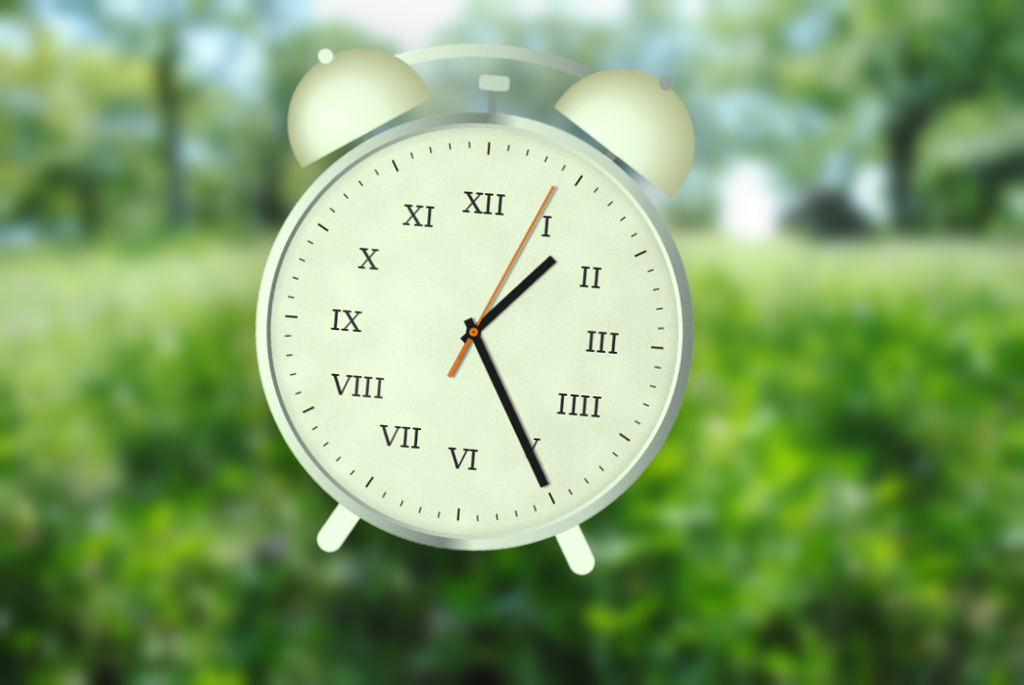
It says 1.25.04
